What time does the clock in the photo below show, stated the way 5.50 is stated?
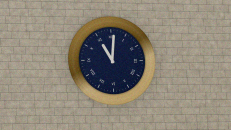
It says 11.01
